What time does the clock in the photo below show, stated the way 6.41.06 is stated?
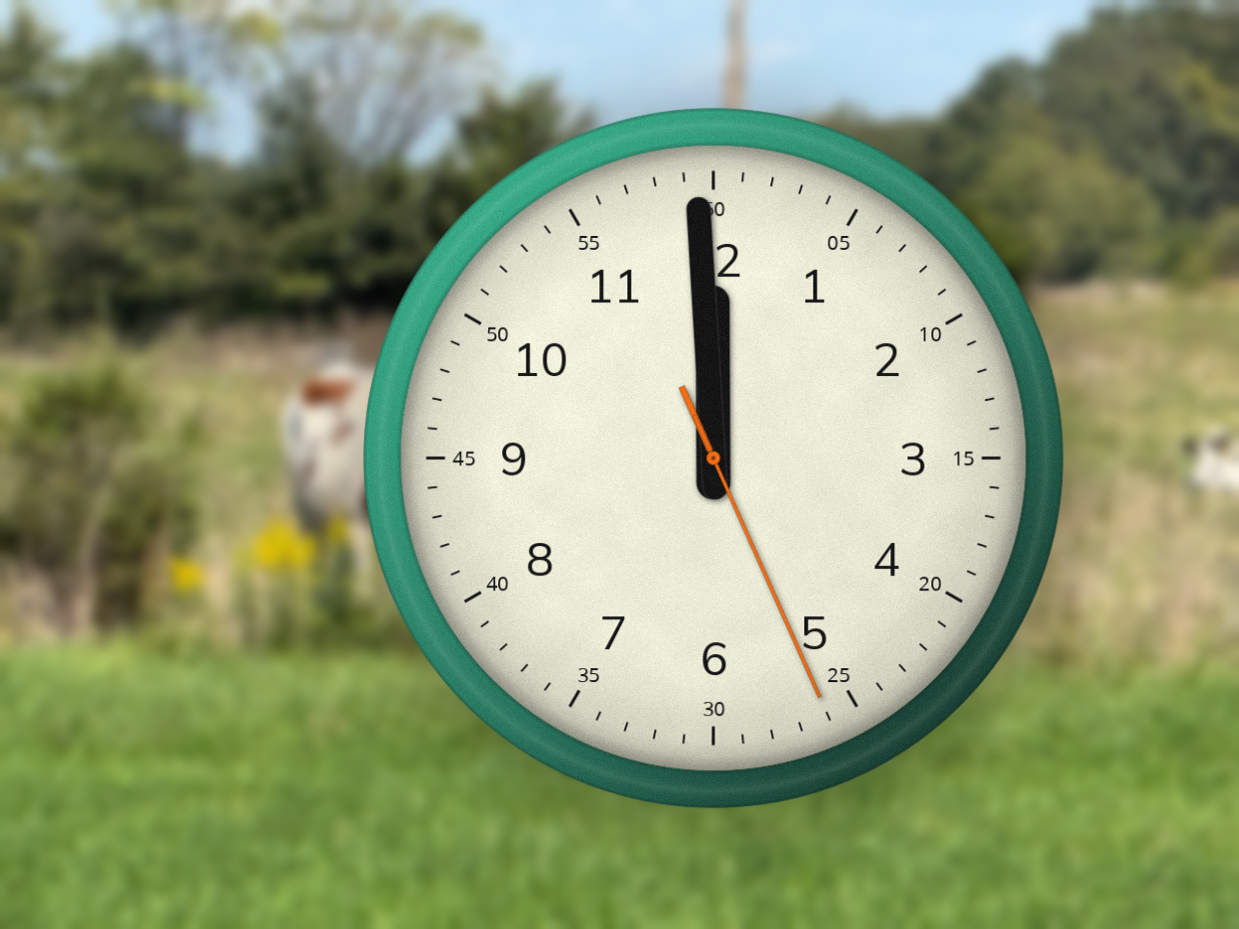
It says 11.59.26
